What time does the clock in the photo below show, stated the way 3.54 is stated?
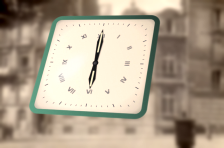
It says 6.00
